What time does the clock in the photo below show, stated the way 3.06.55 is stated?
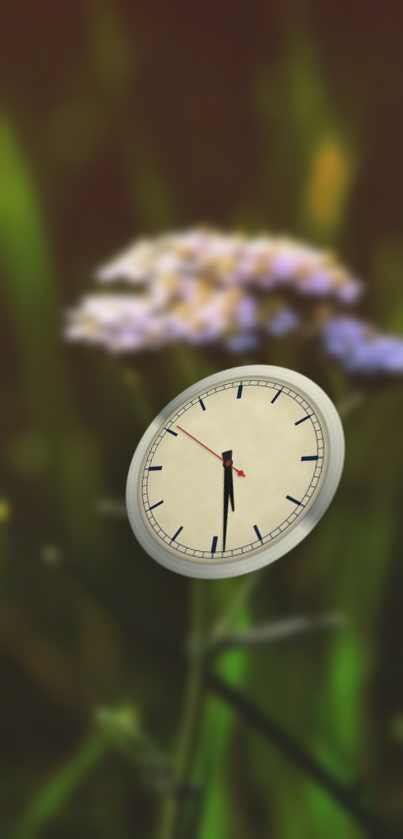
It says 5.28.51
